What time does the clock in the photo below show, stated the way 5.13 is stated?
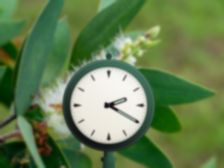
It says 2.20
